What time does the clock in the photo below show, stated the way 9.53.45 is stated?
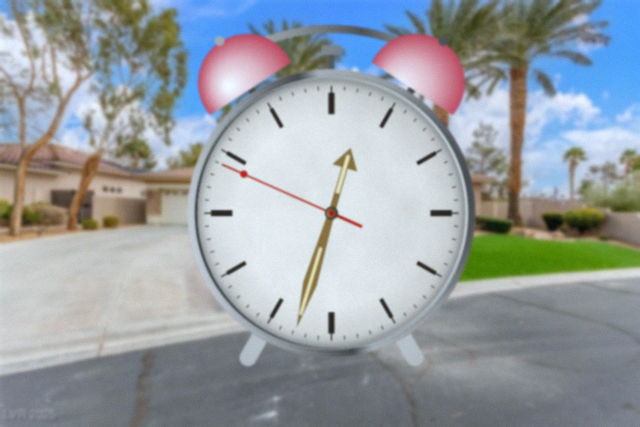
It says 12.32.49
